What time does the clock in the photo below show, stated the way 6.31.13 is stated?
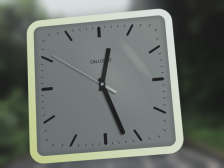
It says 12.26.51
